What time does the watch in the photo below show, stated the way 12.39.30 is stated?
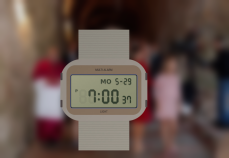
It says 7.00.37
